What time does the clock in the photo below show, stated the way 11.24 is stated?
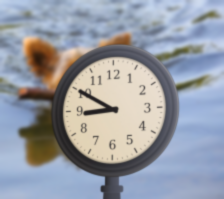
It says 8.50
